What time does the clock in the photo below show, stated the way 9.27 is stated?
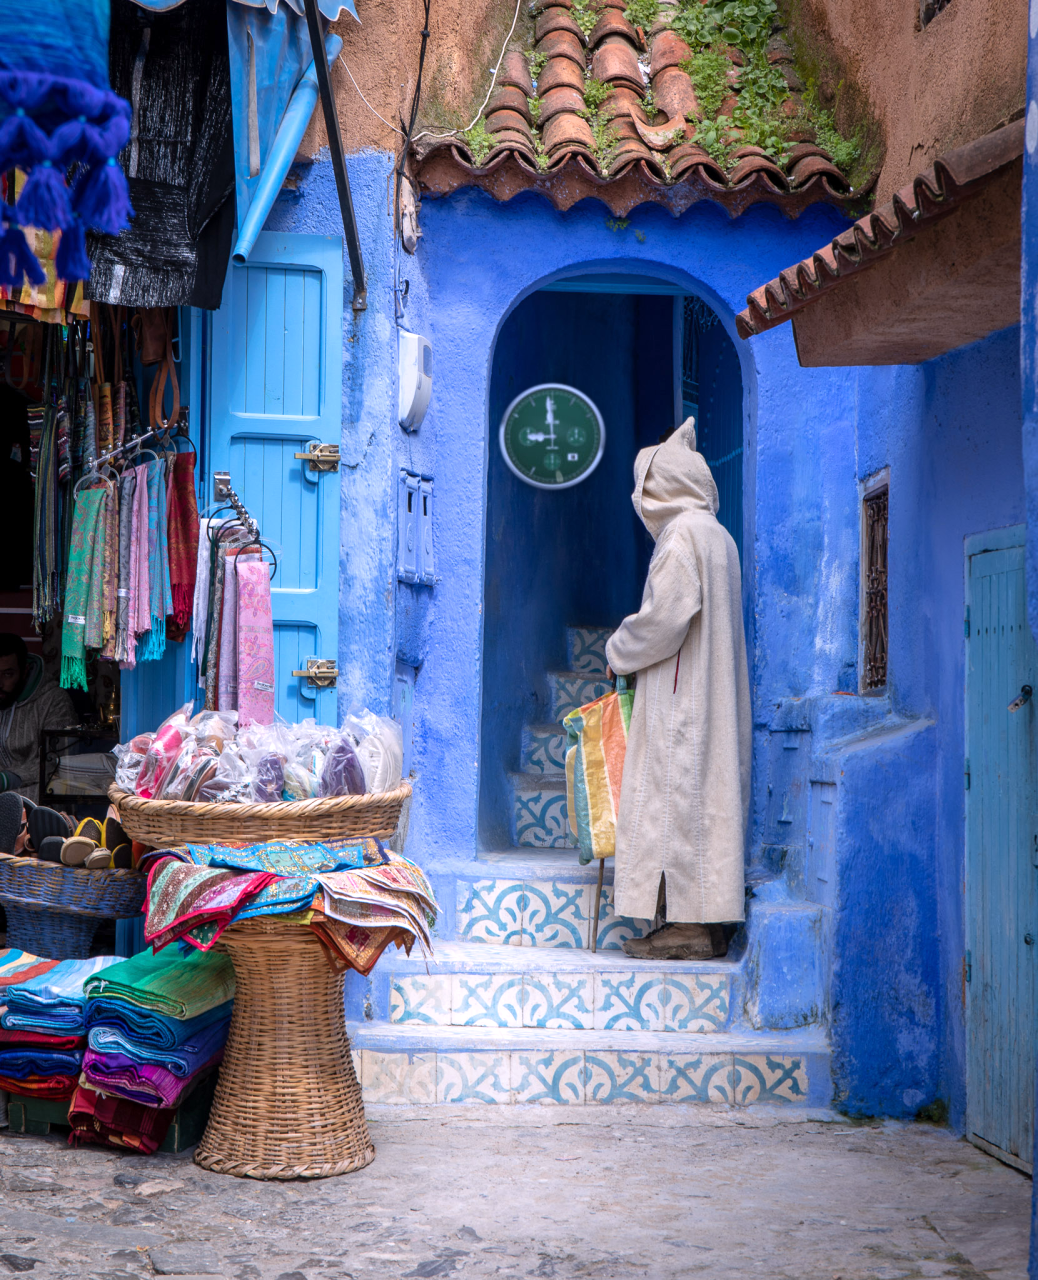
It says 8.59
